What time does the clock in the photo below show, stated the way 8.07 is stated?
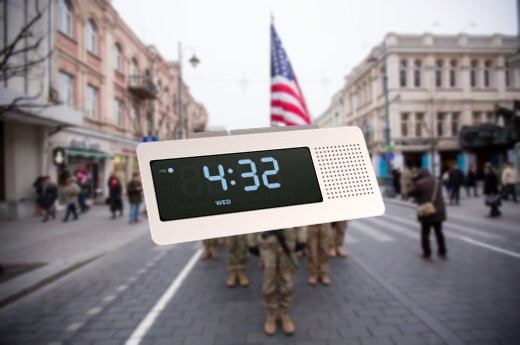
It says 4.32
